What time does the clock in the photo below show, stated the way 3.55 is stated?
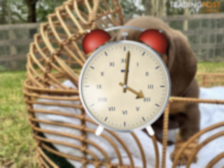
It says 4.01
